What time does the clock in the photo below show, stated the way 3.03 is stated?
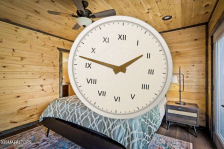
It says 1.47
